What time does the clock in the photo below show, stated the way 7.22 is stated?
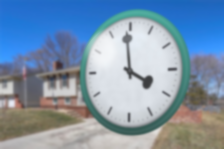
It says 3.59
